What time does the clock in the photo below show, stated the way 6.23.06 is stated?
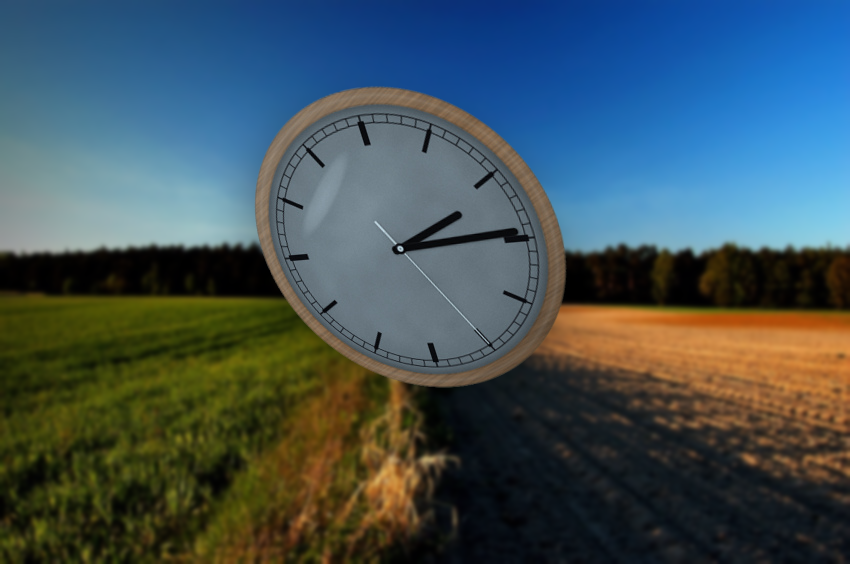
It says 2.14.25
